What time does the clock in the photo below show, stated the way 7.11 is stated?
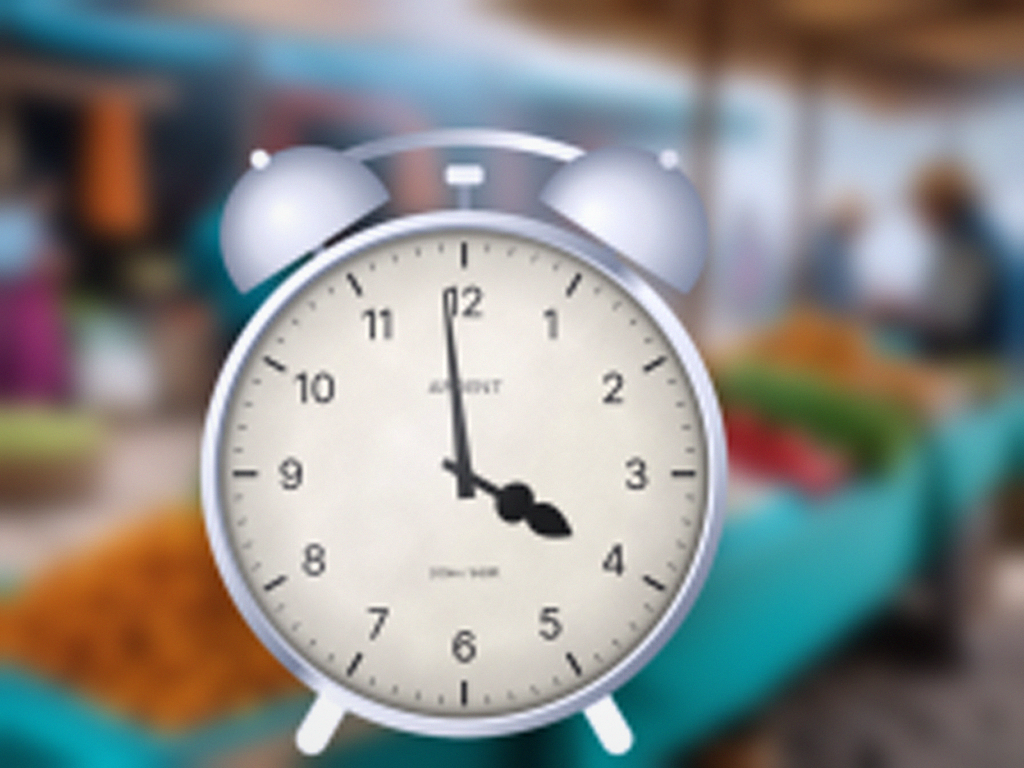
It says 3.59
